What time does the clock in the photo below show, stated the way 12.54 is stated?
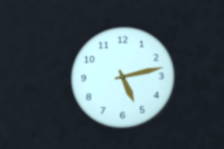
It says 5.13
